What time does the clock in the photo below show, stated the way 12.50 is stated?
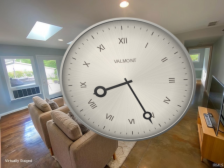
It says 8.26
